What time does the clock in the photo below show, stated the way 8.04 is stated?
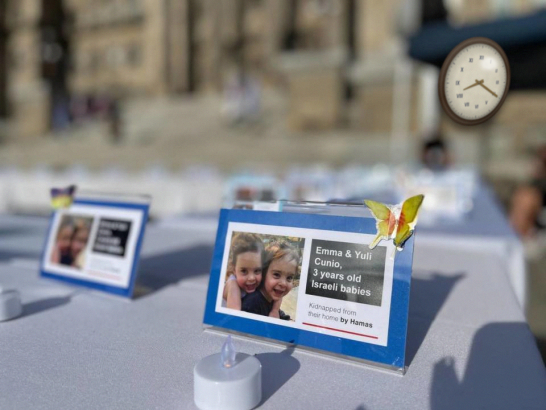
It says 8.20
